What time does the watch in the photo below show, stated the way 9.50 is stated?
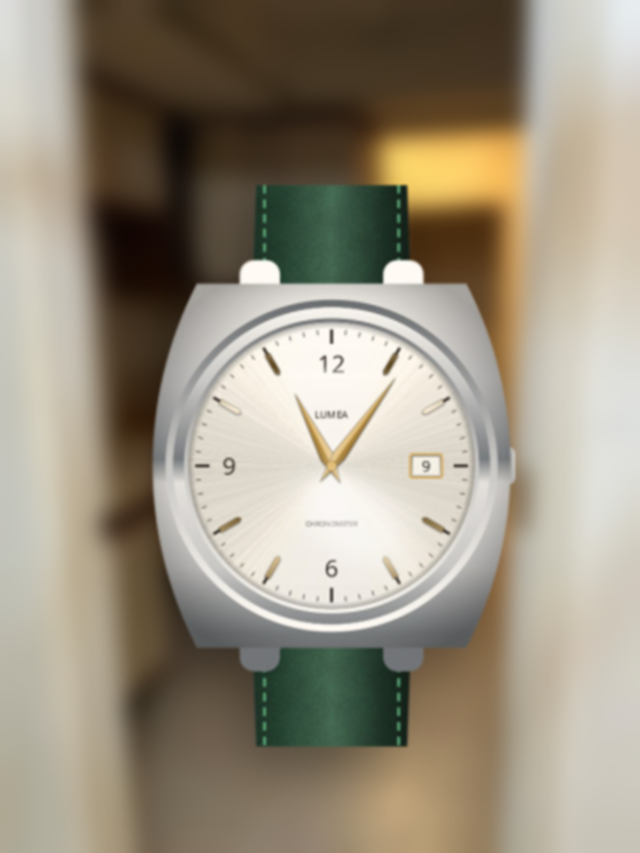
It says 11.06
